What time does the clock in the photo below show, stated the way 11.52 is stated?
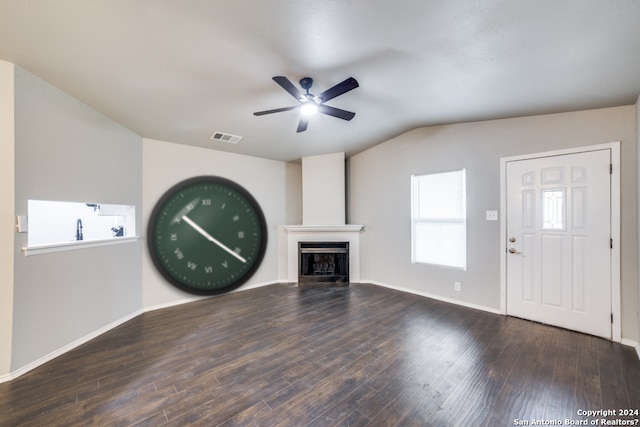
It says 10.21
